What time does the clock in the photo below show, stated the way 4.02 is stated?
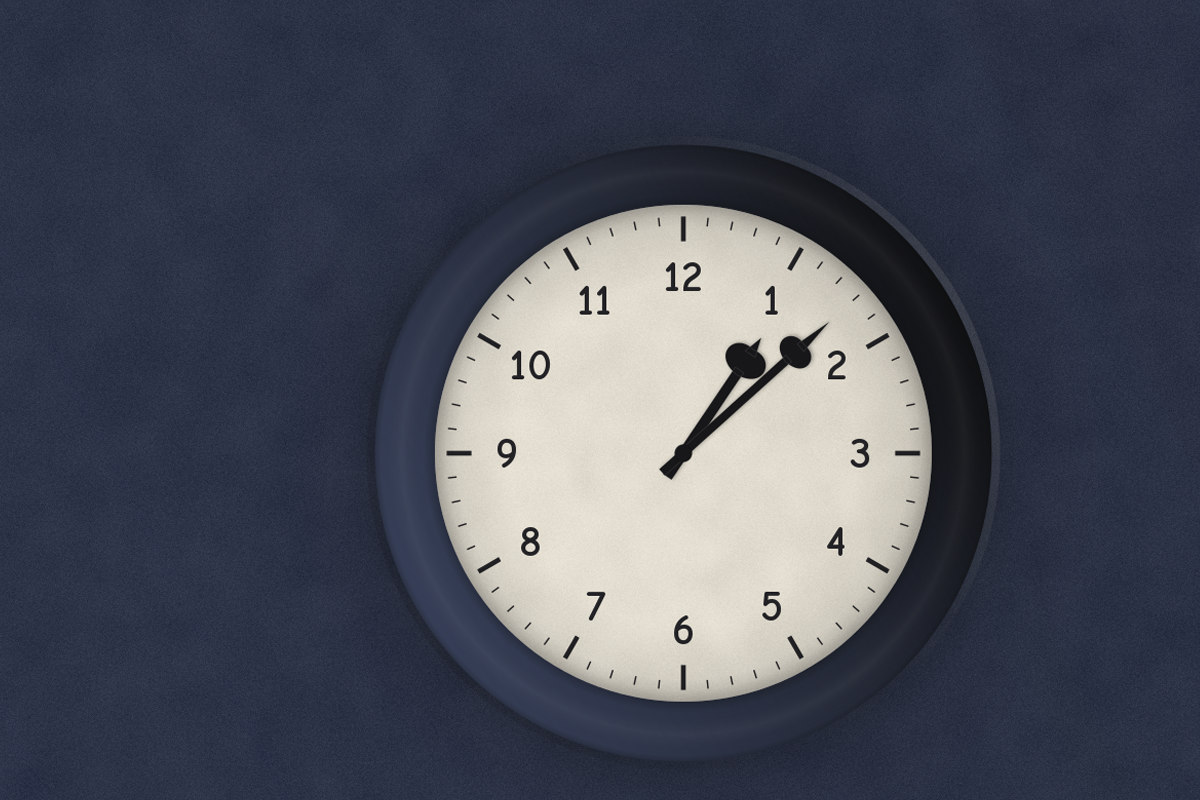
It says 1.08
